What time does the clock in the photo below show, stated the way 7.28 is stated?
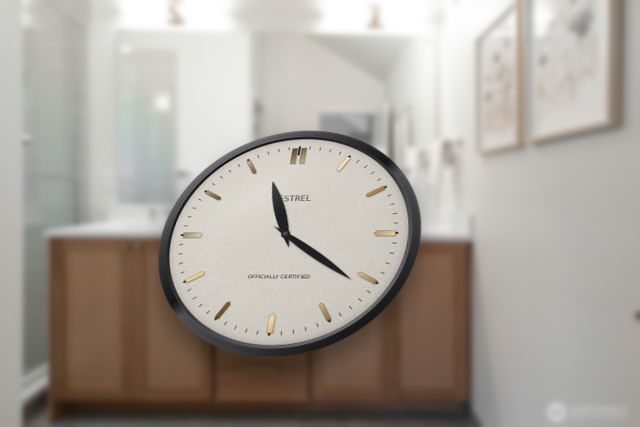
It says 11.21
